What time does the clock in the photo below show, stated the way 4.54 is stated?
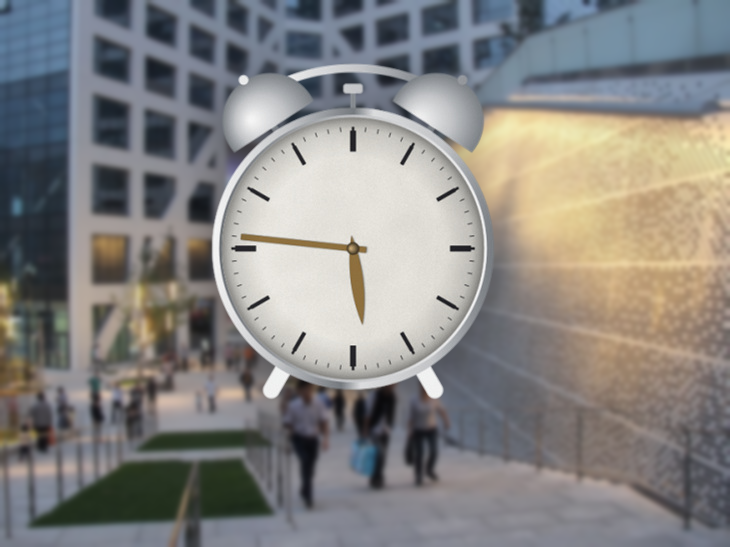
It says 5.46
